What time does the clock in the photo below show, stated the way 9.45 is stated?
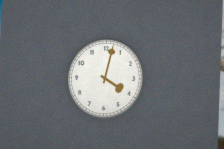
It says 4.02
